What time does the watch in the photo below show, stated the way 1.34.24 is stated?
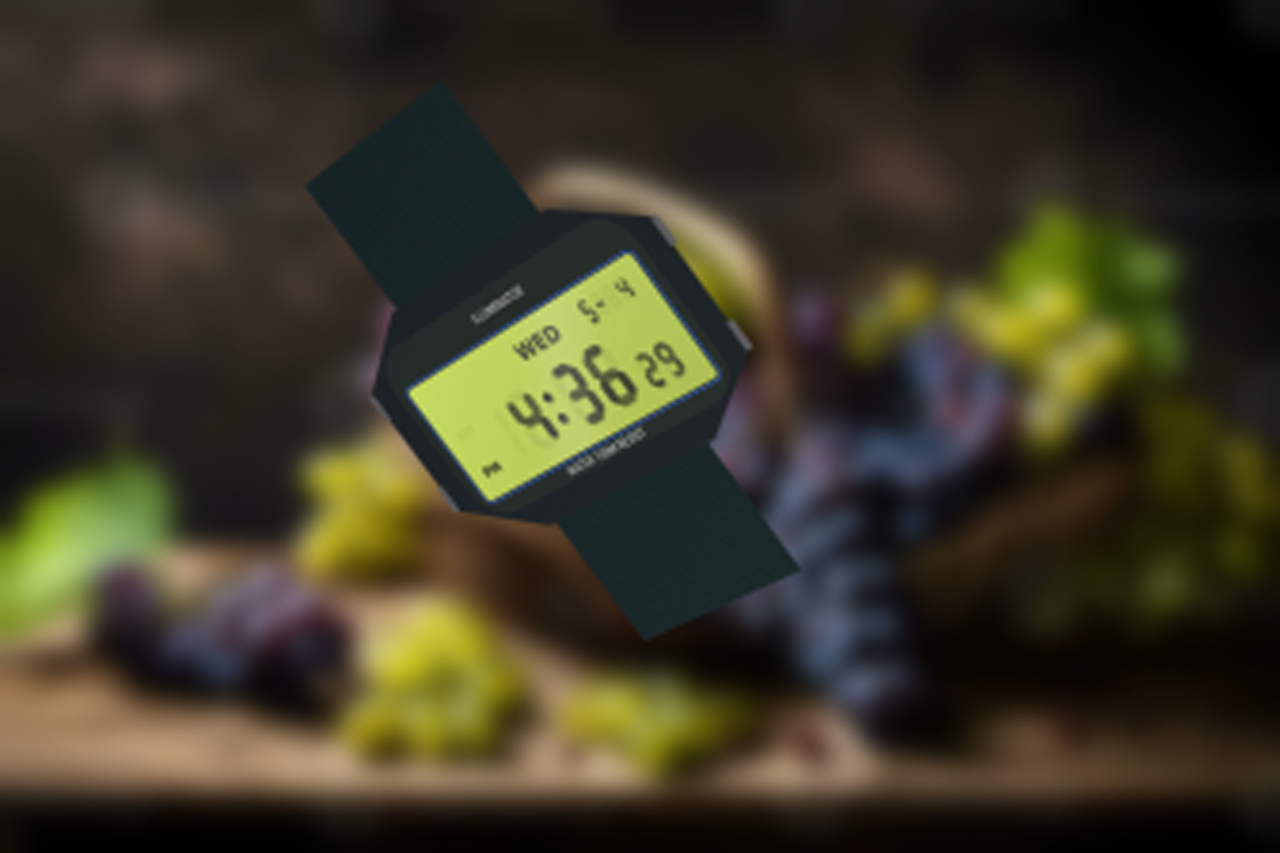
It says 4.36.29
